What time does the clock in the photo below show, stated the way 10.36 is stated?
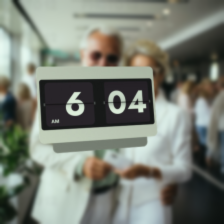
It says 6.04
